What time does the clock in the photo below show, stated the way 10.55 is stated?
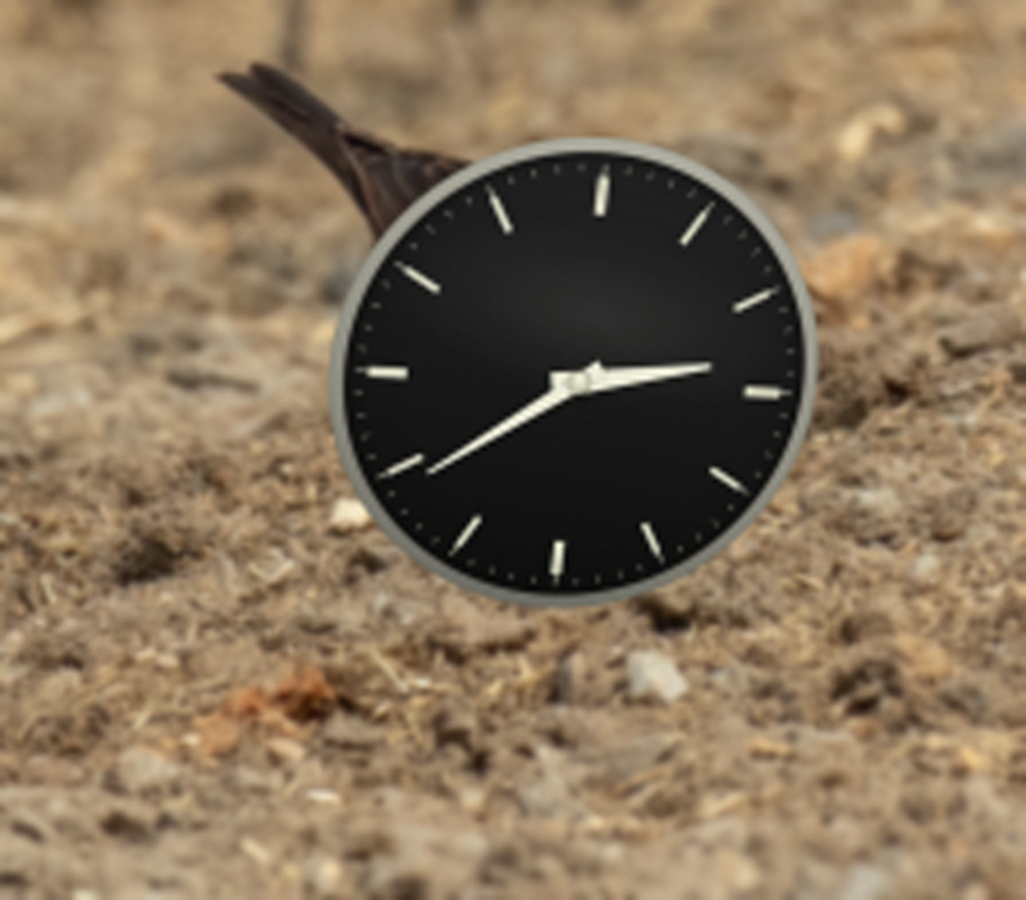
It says 2.39
